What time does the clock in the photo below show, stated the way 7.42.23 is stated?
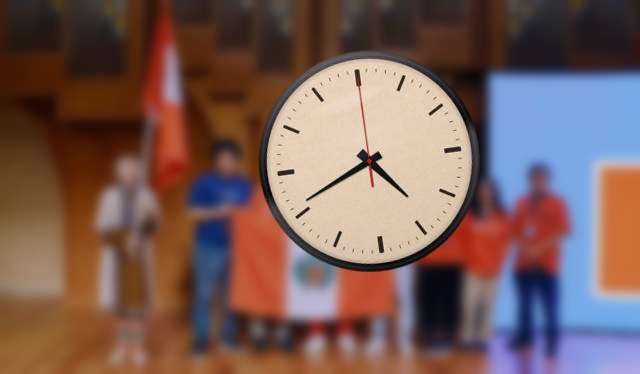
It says 4.41.00
